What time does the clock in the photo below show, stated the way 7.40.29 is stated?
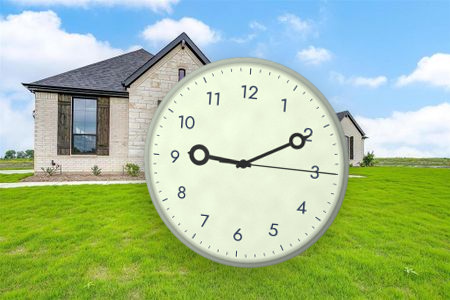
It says 9.10.15
